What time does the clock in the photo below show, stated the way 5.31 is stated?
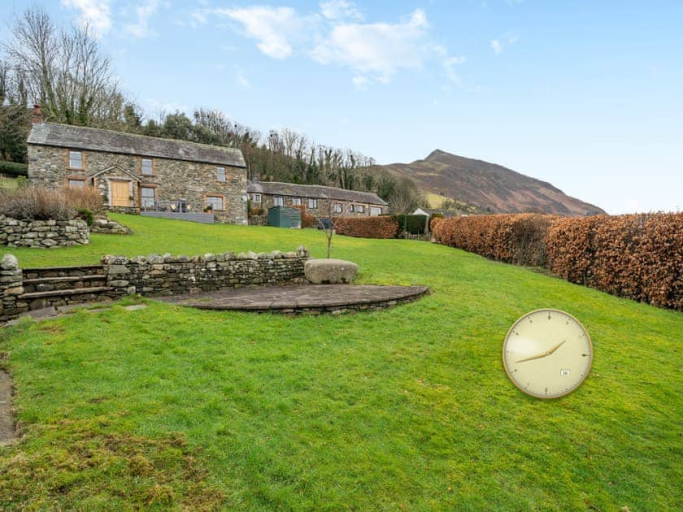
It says 1.42
